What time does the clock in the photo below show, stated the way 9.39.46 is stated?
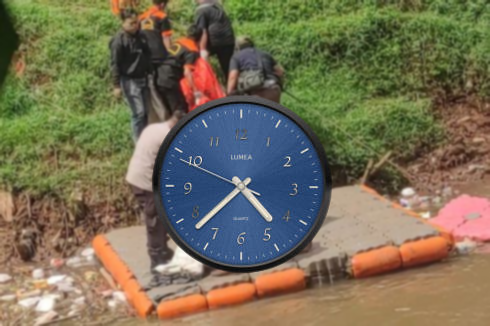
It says 4.37.49
